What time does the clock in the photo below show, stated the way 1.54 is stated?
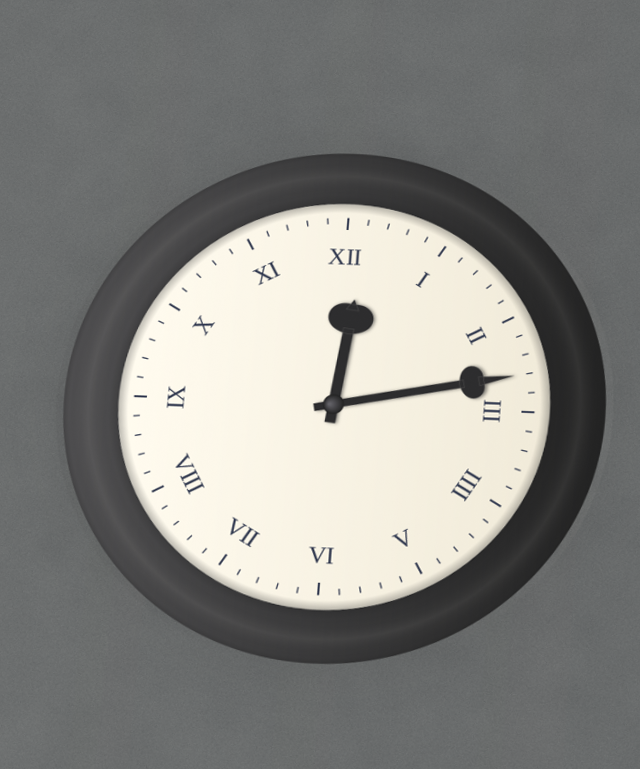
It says 12.13
